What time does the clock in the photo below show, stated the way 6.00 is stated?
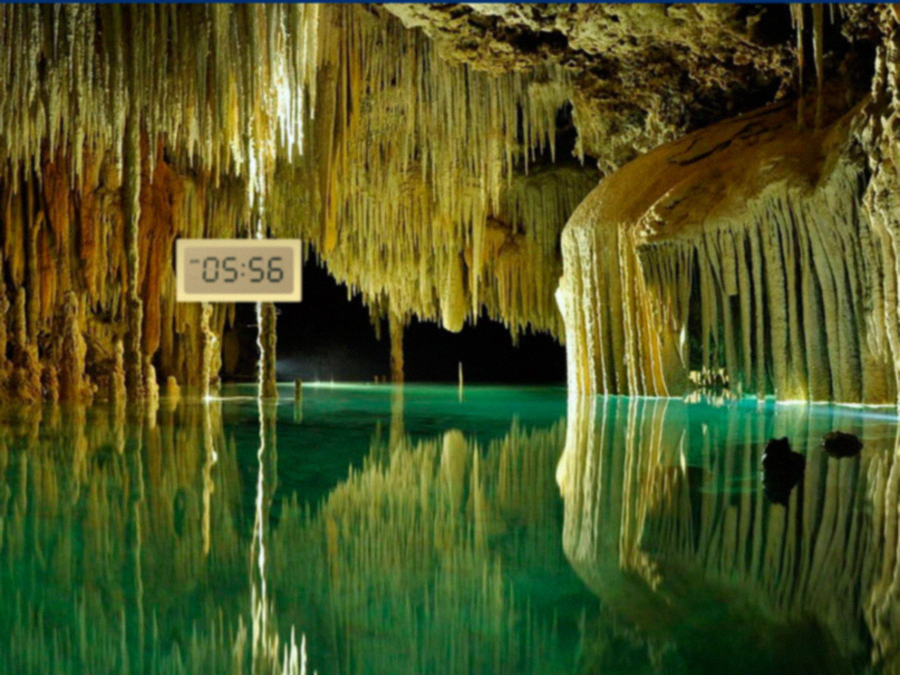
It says 5.56
